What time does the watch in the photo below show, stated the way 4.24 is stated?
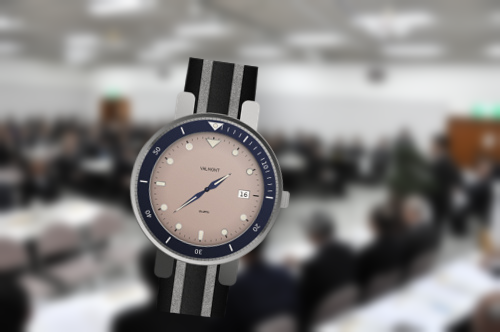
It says 1.38
